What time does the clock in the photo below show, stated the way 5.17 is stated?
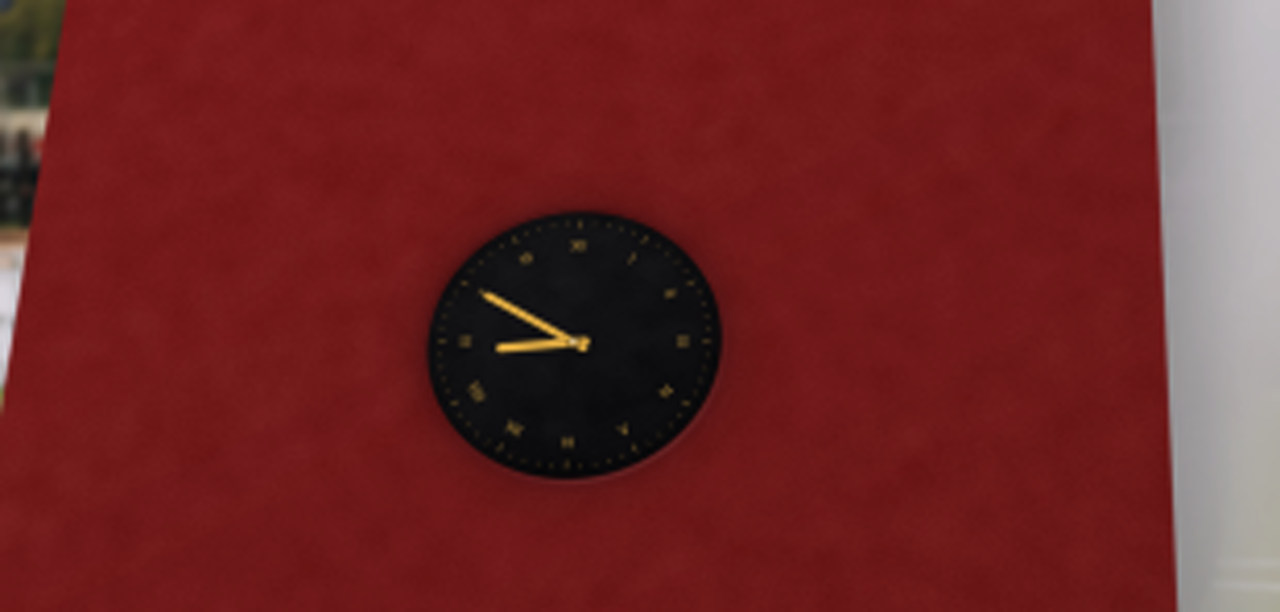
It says 8.50
